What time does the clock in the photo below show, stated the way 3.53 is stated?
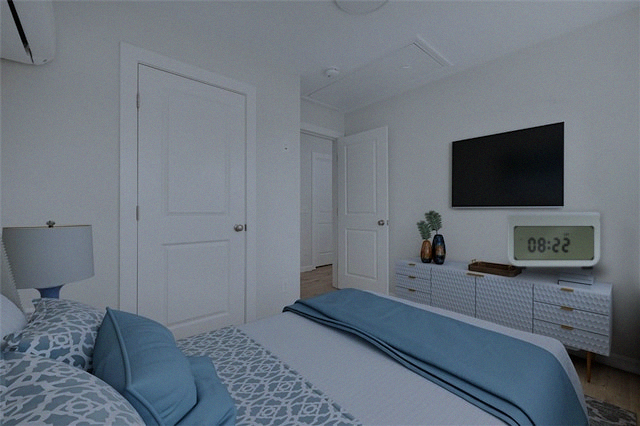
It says 8.22
